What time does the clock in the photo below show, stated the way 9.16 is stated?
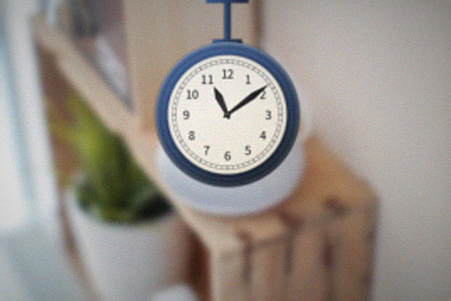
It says 11.09
